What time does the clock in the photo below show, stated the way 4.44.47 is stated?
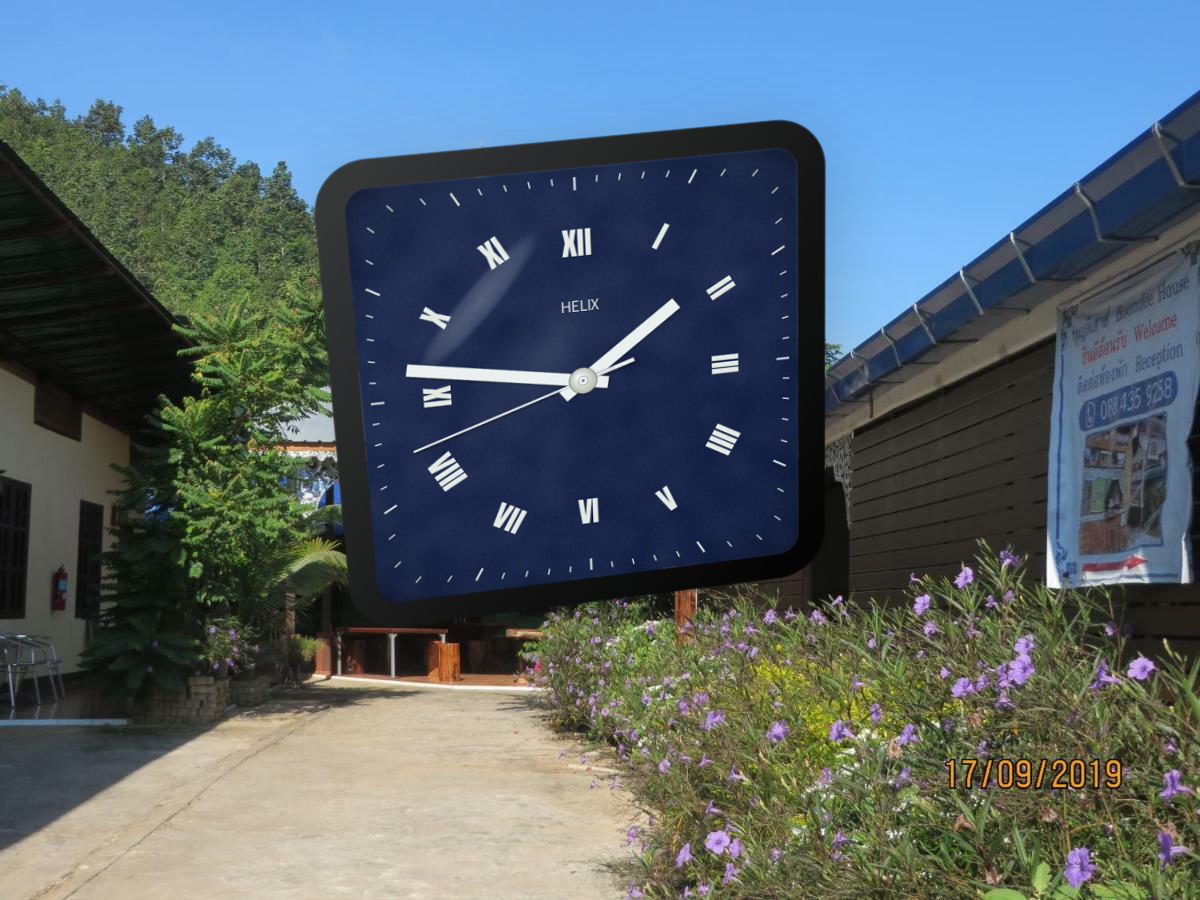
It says 1.46.42
